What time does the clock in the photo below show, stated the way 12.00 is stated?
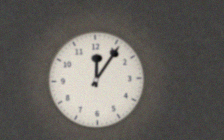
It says 12.06
